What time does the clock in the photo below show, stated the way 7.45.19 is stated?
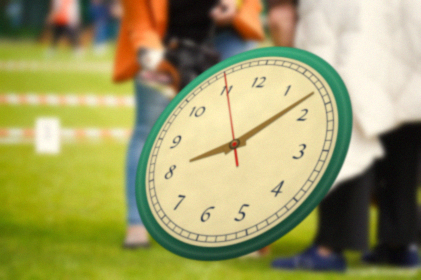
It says 8.07.55
